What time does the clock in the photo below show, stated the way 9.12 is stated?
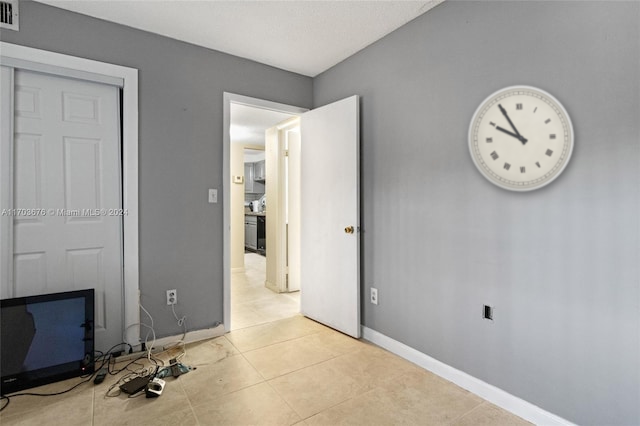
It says 9.55
